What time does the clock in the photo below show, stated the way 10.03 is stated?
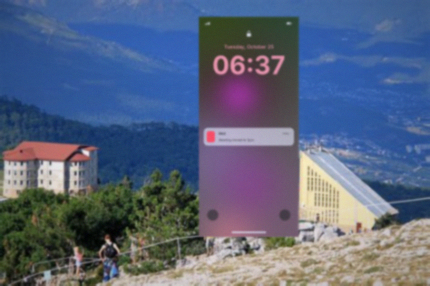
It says 6.37
